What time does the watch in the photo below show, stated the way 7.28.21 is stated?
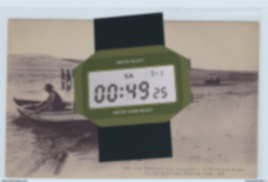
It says 0.49.25
